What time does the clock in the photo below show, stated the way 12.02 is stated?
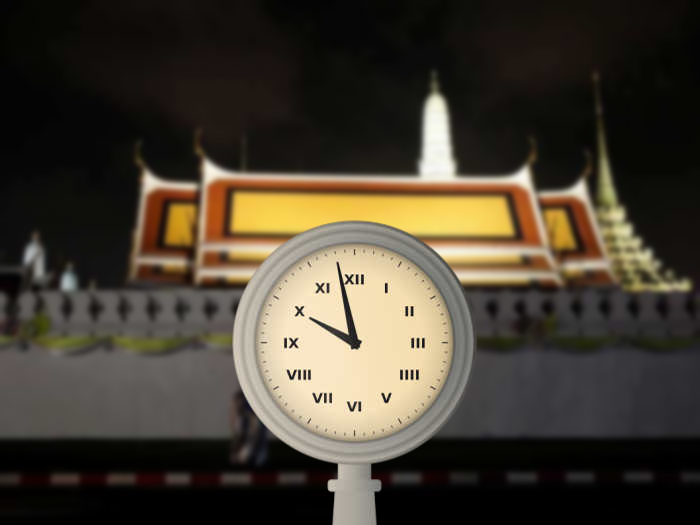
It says 9.58
